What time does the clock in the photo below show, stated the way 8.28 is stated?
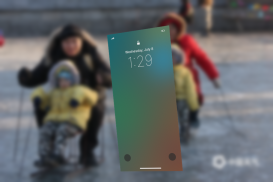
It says 1.29
